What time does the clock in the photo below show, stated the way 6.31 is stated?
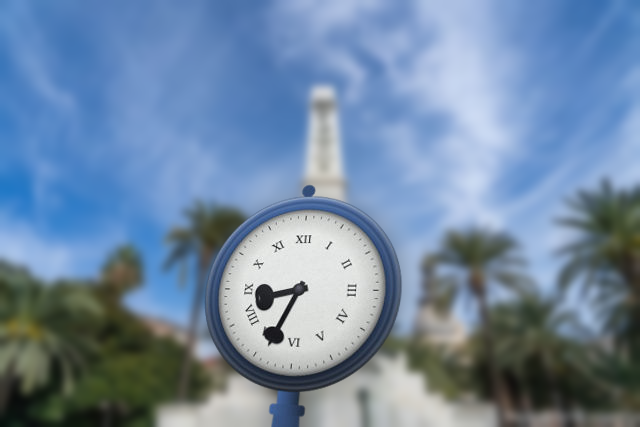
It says 8.34
